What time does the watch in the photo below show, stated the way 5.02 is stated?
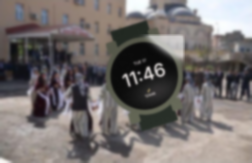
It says 11.46
